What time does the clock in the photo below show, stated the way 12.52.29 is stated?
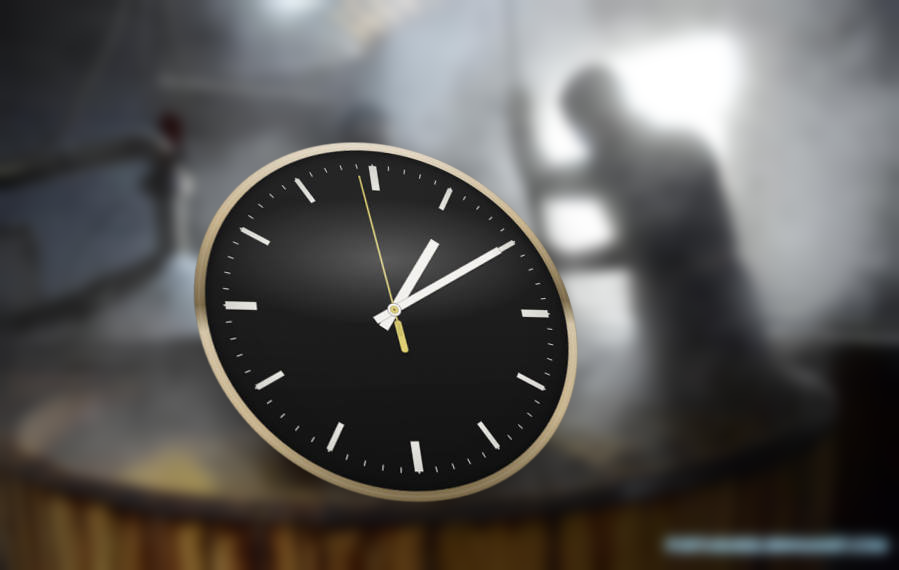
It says 1.09.59
